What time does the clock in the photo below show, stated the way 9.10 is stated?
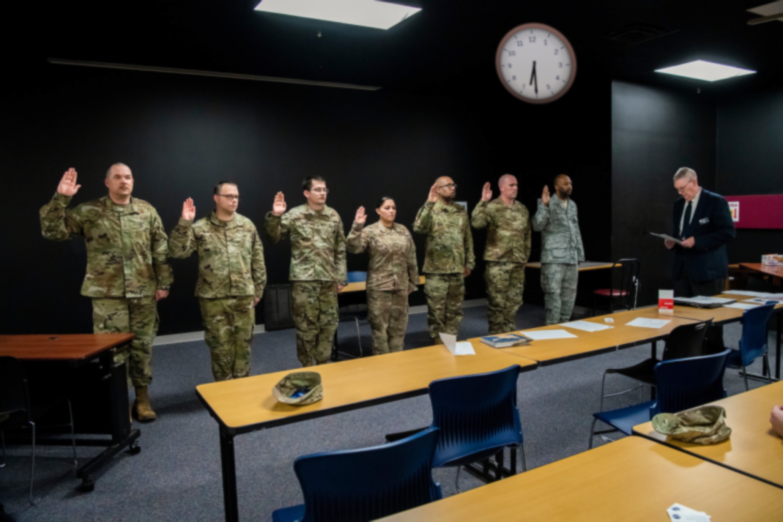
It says 6.30
